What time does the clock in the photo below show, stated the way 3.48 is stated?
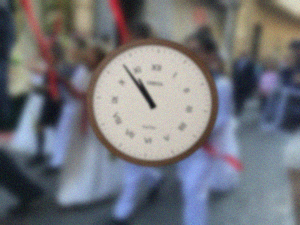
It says 10.53
